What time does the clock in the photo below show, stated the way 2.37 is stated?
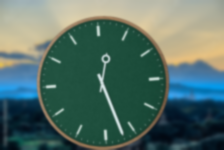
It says 12.27
